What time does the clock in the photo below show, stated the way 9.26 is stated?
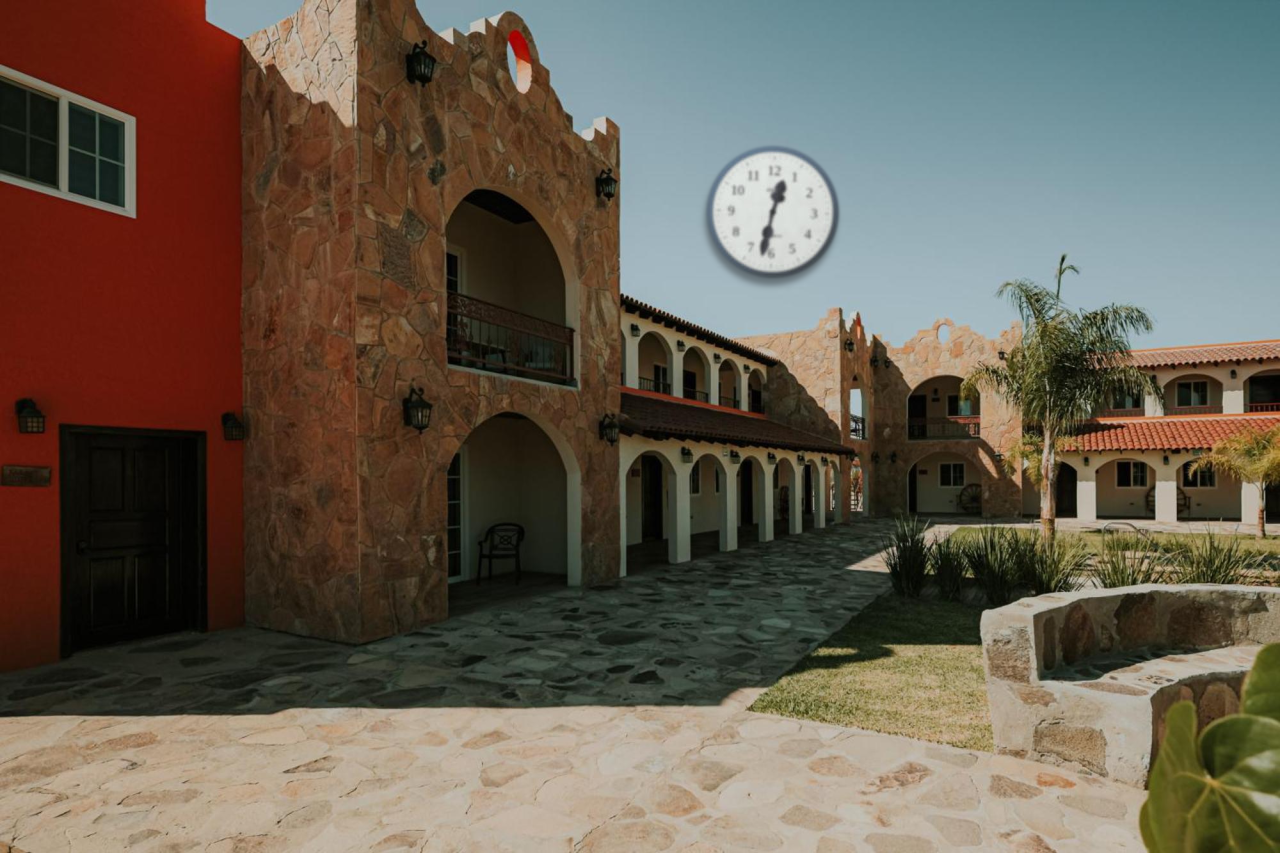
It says 12.32
